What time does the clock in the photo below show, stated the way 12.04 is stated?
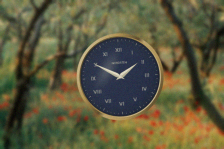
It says 1.50
